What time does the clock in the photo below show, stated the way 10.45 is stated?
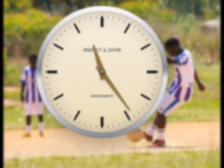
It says 11.24
